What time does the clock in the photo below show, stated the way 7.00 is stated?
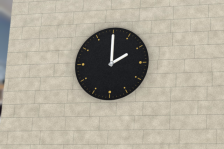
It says 2.00
